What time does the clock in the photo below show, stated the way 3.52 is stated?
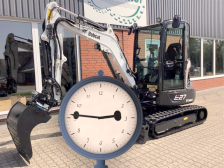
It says 2.46
